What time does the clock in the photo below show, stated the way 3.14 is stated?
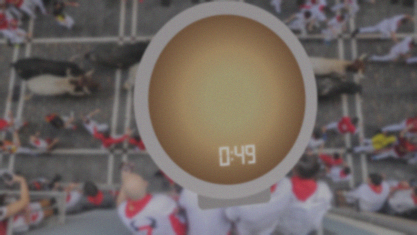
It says 0.49
